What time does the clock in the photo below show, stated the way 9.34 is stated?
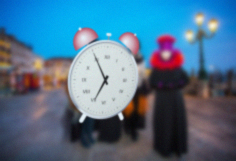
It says 6.55
